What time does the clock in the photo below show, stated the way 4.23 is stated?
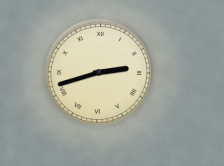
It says 2.42
